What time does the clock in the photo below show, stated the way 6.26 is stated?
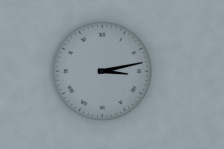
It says 3.13
